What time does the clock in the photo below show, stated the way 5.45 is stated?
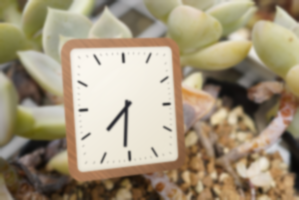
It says 7.31
